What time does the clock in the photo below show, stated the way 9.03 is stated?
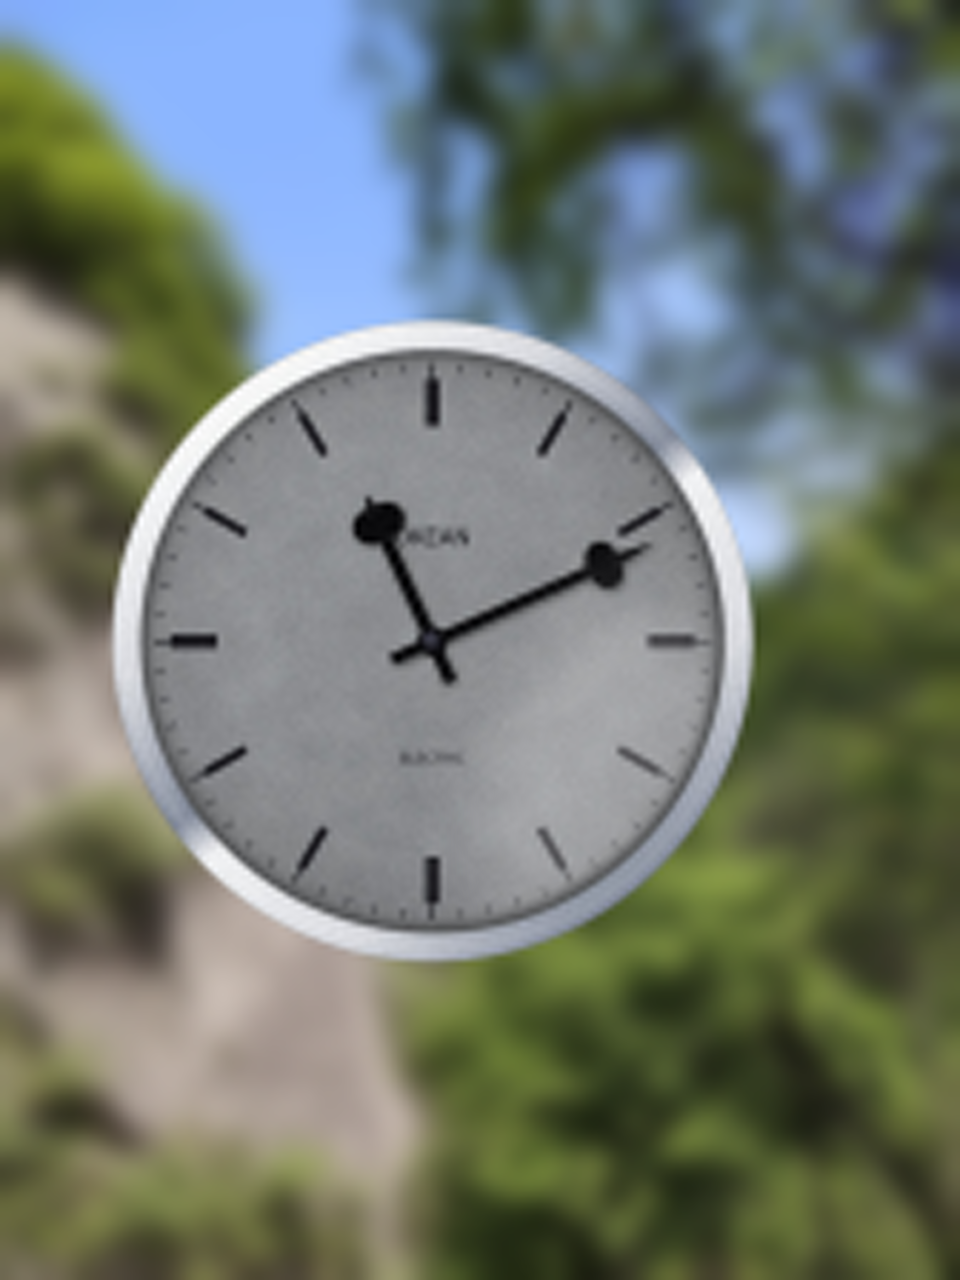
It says 11.11
